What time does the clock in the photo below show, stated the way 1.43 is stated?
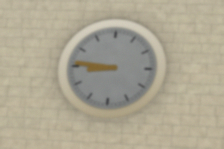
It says 8.46
